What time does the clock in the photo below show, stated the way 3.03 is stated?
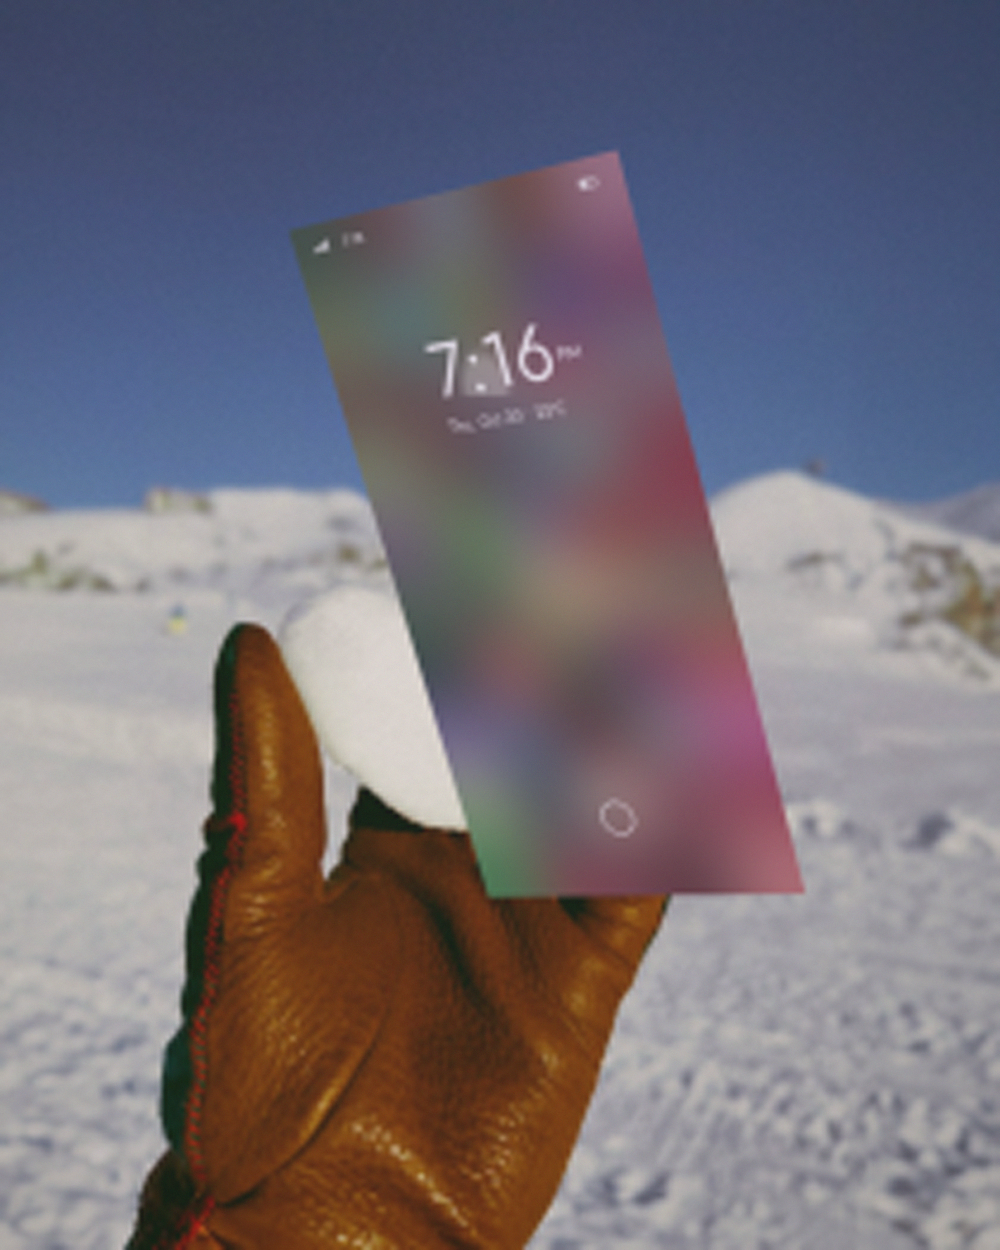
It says 7.16
